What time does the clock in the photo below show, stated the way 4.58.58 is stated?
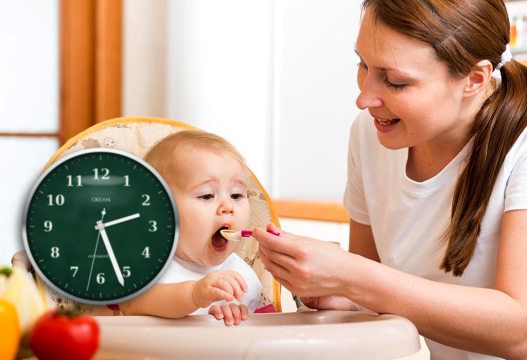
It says 2.26.32
